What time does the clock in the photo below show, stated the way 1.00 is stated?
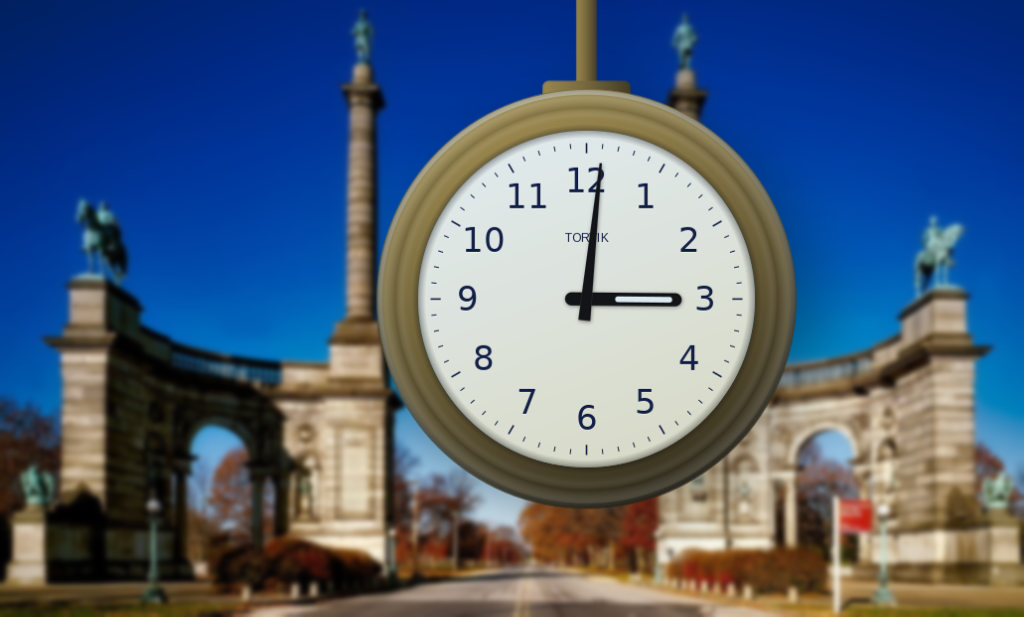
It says 3.01
